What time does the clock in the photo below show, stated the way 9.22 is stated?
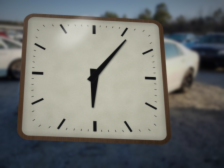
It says 6.06
